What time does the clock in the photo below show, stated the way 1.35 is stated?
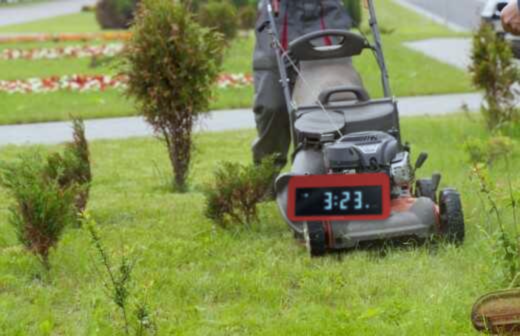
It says 3.23
